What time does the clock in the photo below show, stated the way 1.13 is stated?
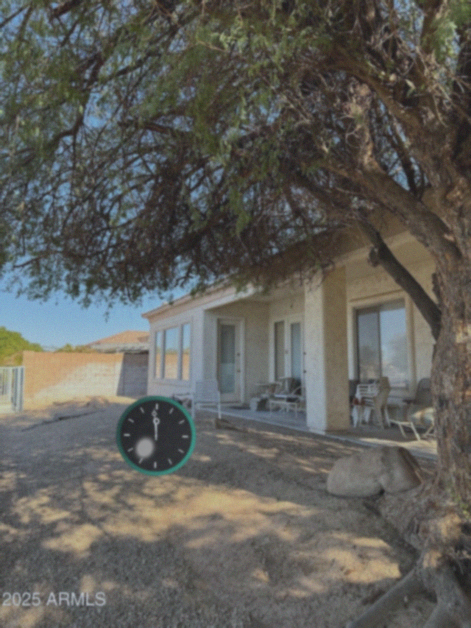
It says 11.59
